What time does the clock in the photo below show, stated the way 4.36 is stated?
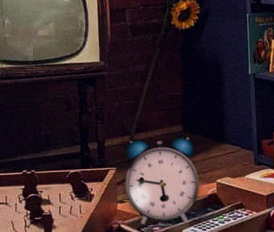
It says 5.47
